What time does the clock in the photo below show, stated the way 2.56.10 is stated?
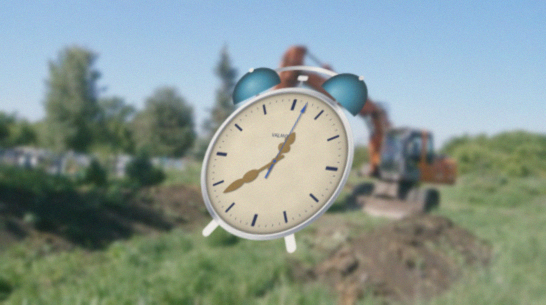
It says 12.38.02
